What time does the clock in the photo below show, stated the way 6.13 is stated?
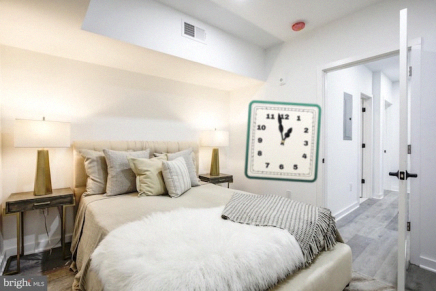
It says 12.58
